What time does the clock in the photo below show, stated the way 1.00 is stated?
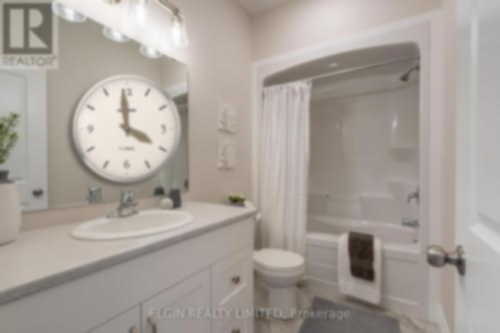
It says 3.59
